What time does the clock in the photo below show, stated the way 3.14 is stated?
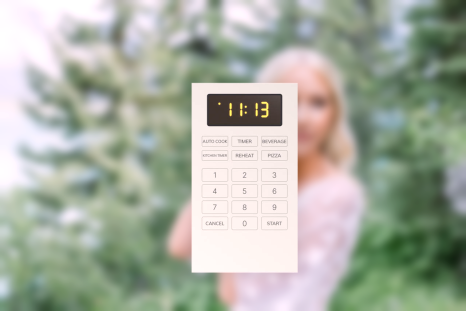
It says 11.13
